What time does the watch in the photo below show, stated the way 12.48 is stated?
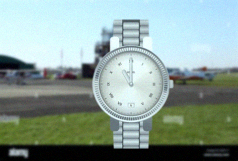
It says 11.00
